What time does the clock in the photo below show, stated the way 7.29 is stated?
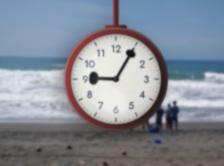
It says 9.05
